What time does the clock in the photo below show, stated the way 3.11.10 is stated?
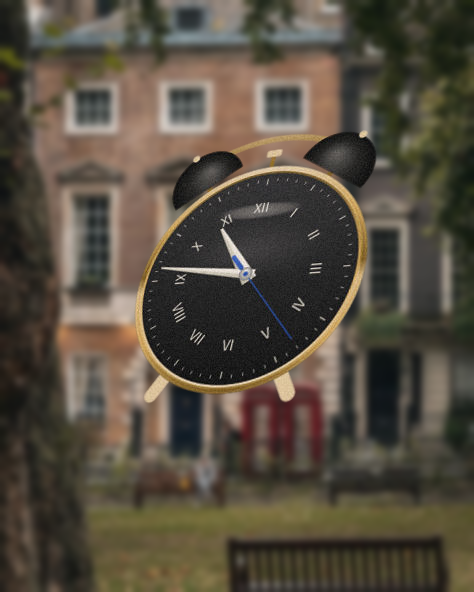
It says 10.46.23
